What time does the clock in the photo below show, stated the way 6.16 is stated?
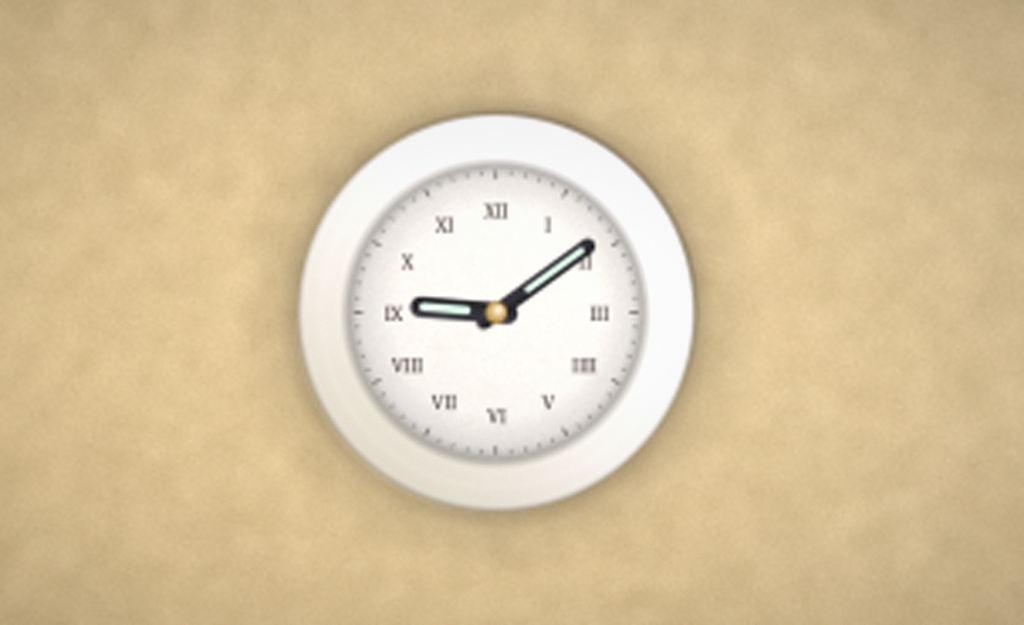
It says 9.09
